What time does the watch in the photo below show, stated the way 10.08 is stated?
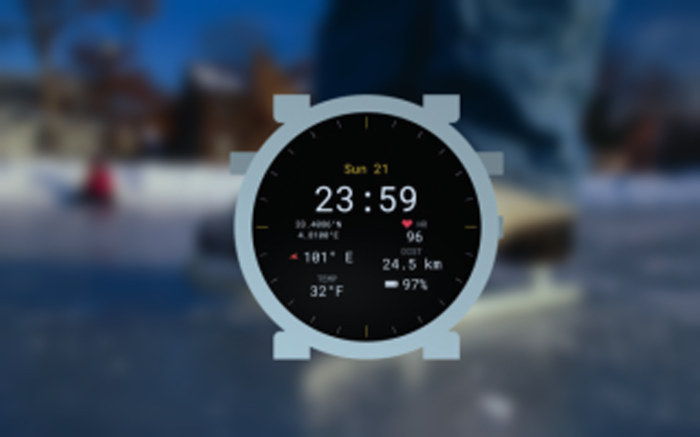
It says 23.59
